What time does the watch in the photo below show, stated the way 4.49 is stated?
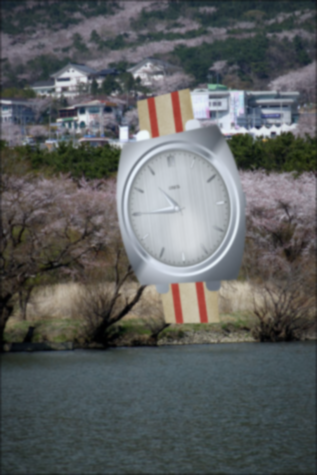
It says 10.45
